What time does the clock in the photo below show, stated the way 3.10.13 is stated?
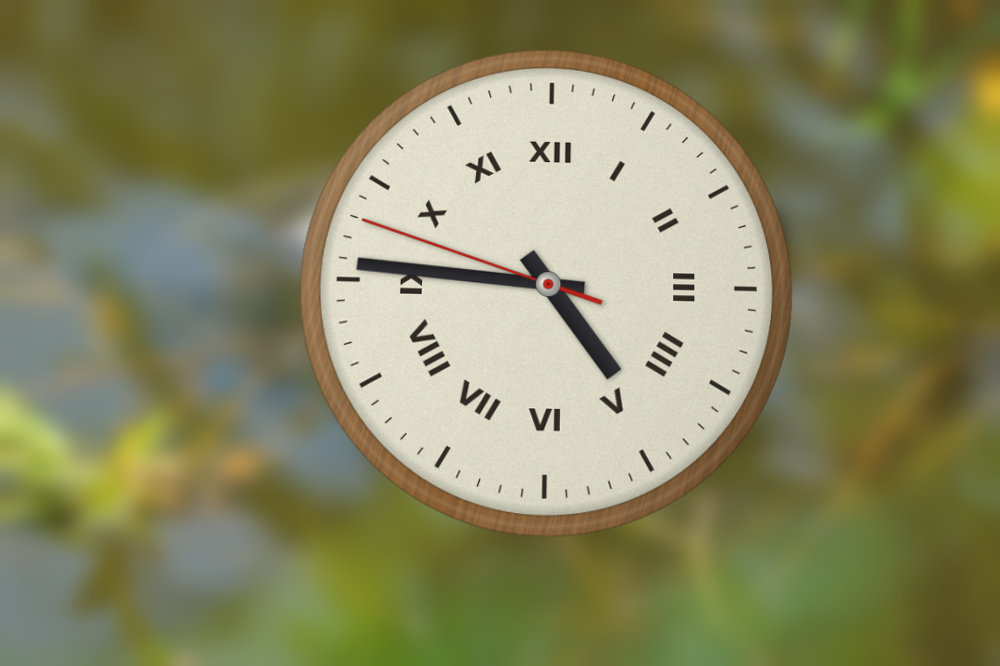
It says 4.45.48
